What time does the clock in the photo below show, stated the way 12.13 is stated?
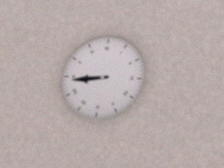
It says 8.44
